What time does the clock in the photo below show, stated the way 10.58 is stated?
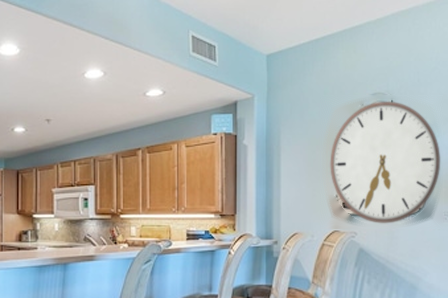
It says 5.34
